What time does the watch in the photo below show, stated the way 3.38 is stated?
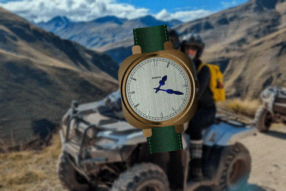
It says 1.18
